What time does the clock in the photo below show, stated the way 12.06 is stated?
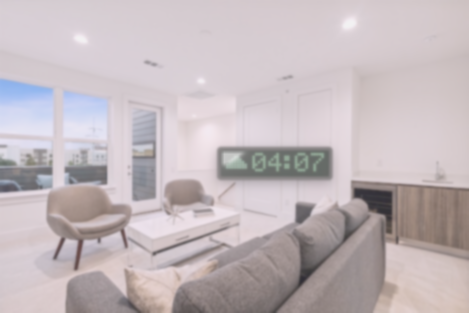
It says 4.07
